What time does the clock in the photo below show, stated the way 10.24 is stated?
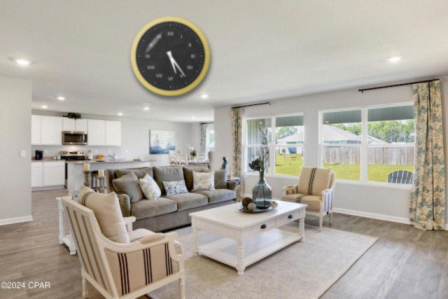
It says 5.24
